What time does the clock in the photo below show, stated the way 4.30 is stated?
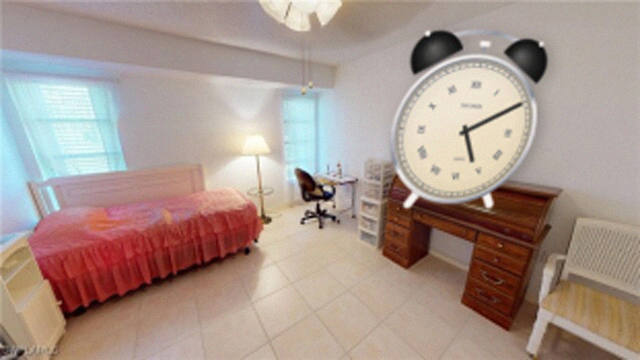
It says 5.10
